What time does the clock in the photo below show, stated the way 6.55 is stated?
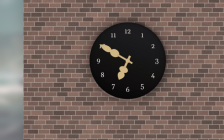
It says 6.50
